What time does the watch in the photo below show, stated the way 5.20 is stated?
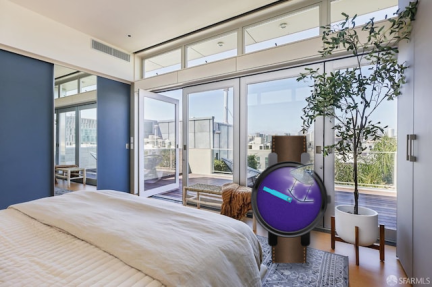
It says 9.49
